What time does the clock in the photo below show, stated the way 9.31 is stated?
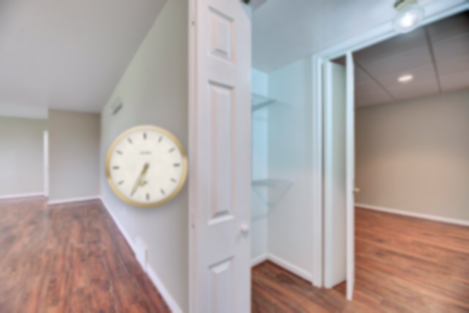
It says 6.35
